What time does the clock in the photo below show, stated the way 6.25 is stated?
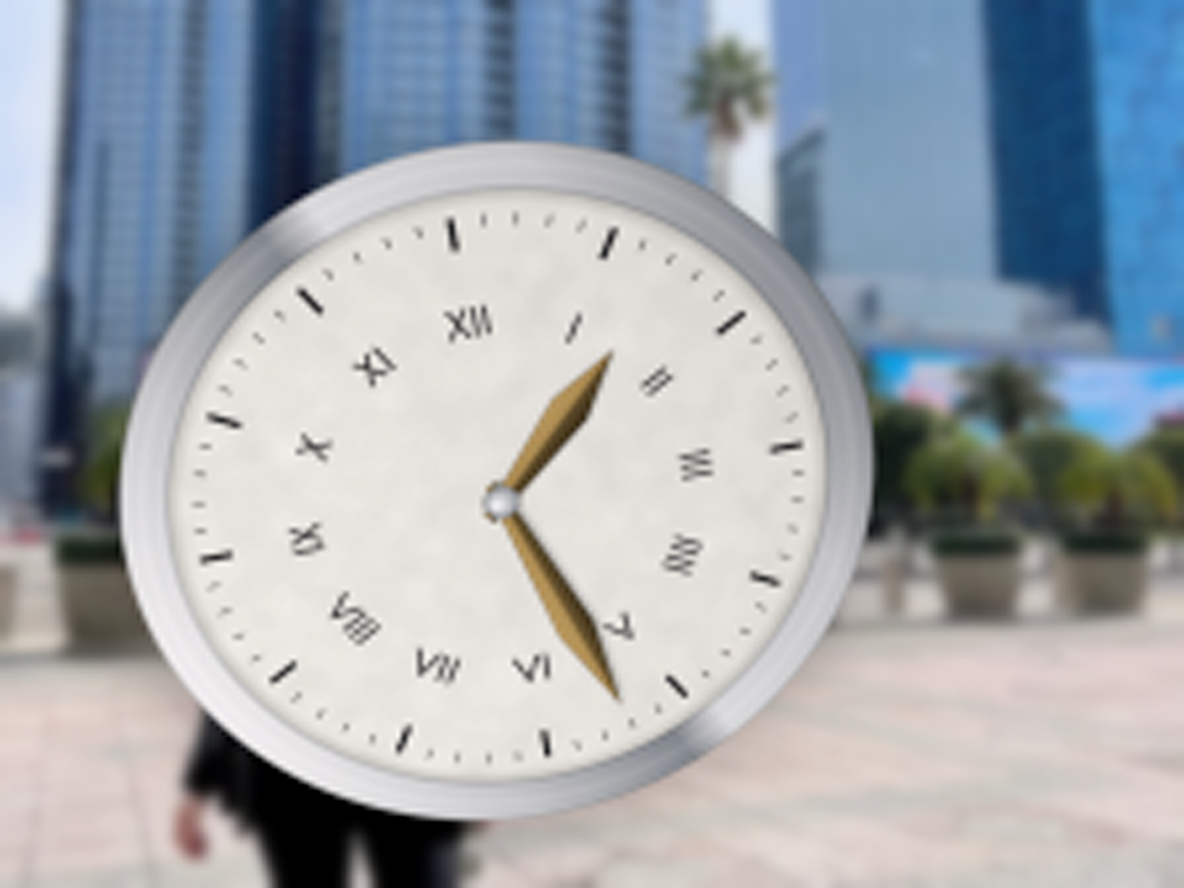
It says 1.27
